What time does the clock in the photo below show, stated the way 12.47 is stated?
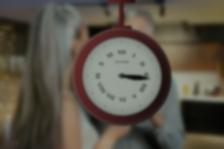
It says 3.16
